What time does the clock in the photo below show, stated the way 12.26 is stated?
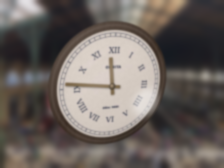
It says 11.46
